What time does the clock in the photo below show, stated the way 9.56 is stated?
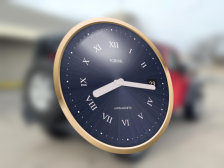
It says 8.16
